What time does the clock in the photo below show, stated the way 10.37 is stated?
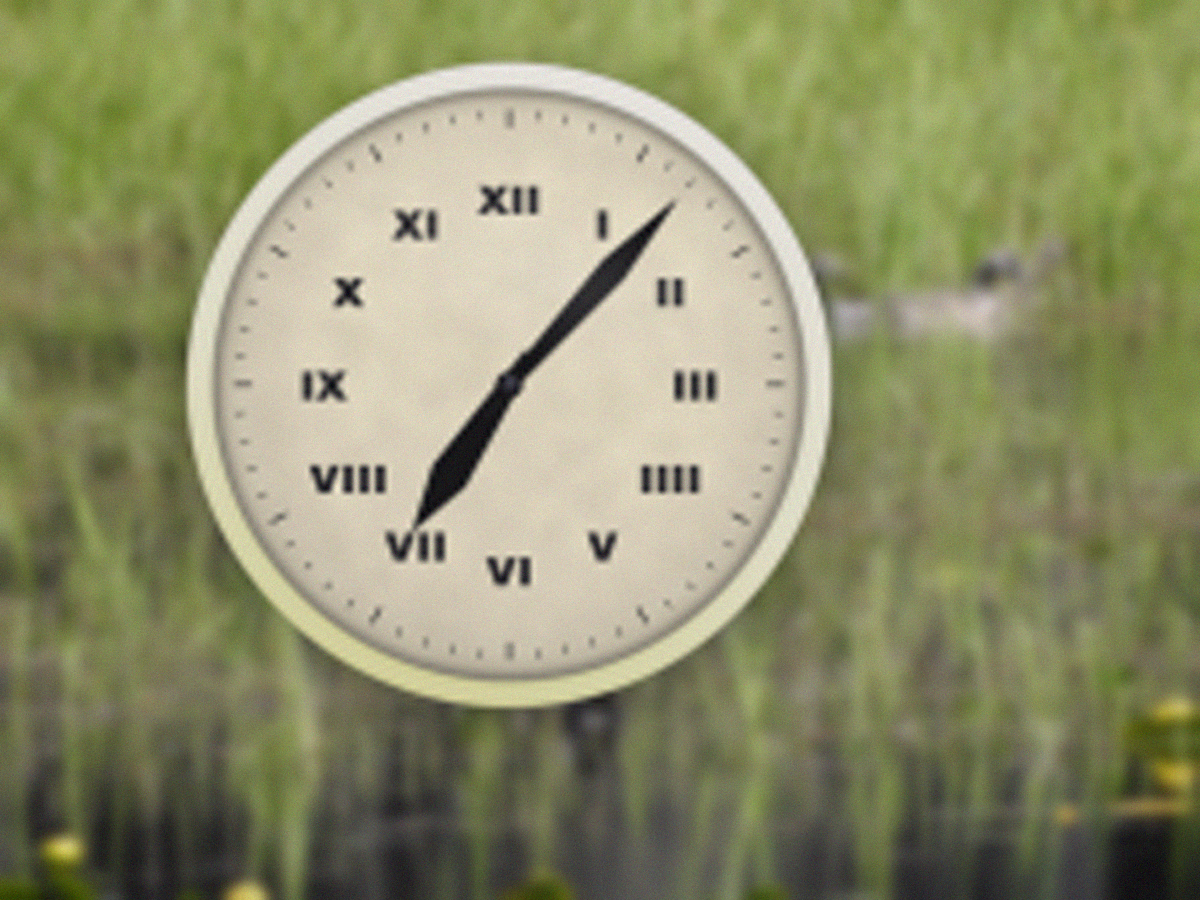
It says 7.07
